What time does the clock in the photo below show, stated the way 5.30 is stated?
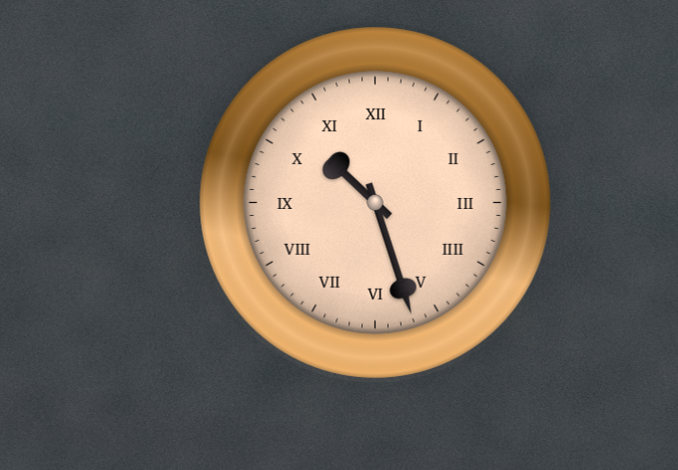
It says 10.27
